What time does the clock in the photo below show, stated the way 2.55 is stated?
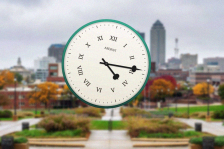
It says 4.14
